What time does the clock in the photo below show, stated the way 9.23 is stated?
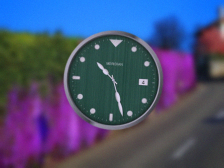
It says 10.27
